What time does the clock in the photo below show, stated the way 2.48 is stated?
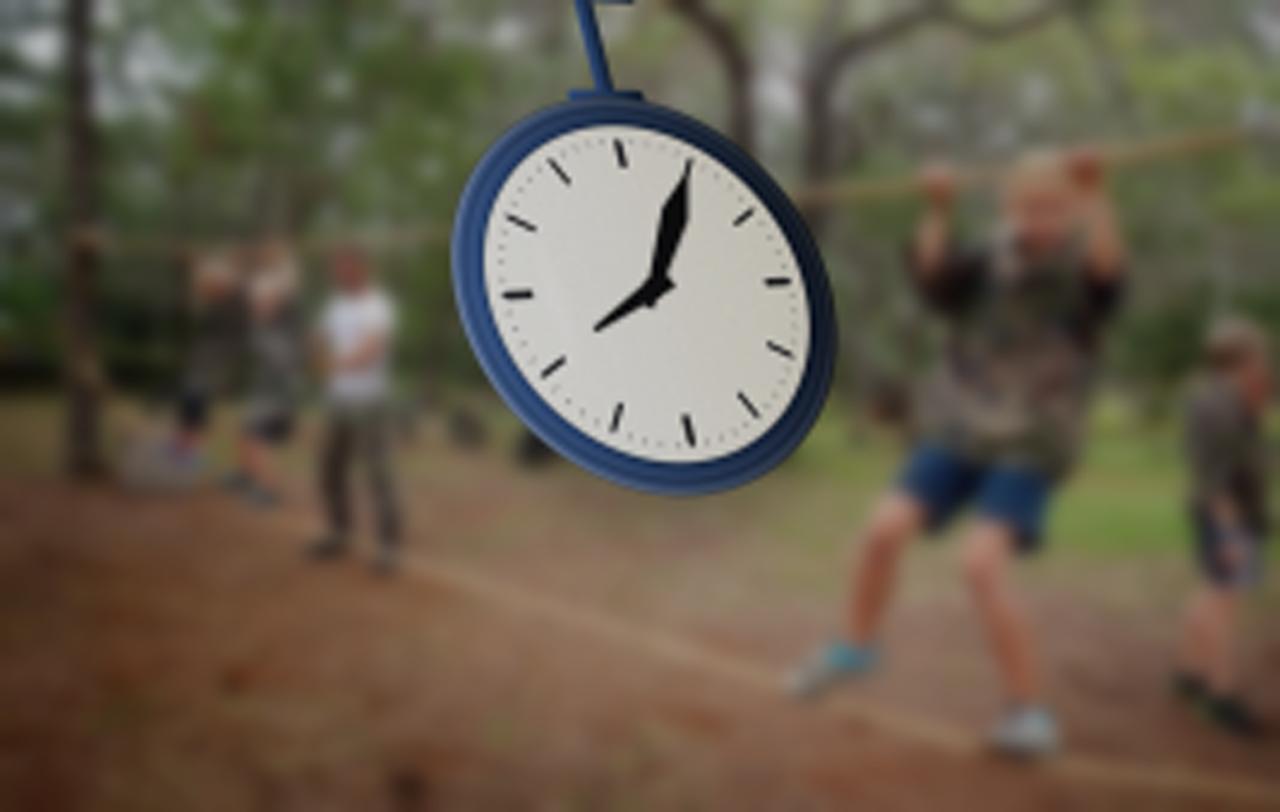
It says 8.05
